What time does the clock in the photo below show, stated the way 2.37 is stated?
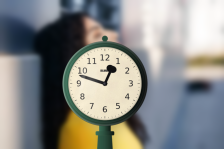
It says 12.48
